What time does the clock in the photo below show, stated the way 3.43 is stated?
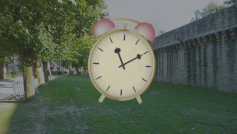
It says 11.10
